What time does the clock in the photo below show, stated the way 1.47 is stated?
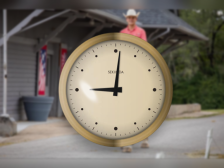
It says 9.01
